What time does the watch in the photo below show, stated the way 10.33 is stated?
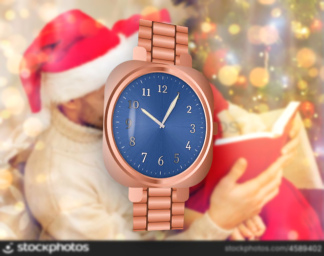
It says 10.05
